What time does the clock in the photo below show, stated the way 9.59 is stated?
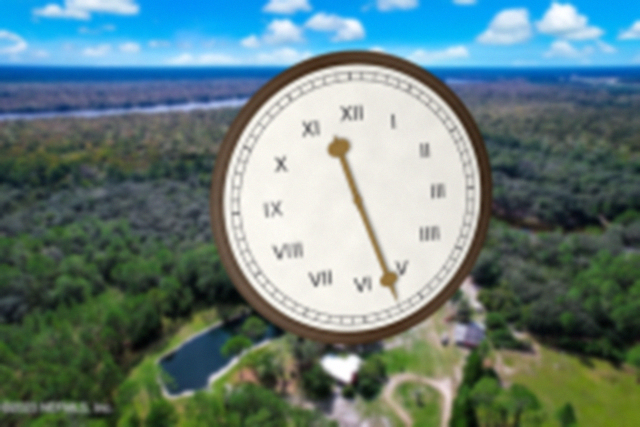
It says 11.27
